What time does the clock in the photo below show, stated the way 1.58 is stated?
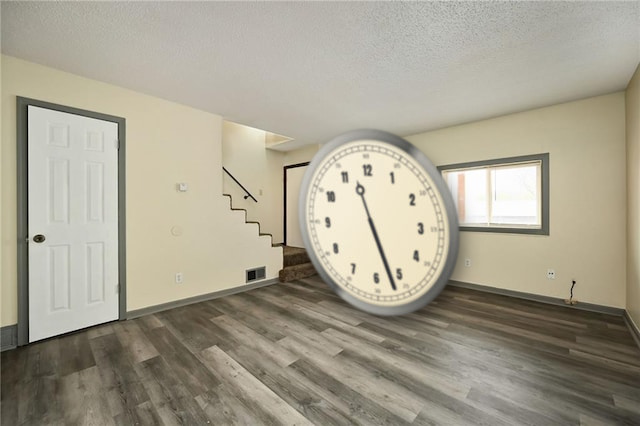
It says 11.27
